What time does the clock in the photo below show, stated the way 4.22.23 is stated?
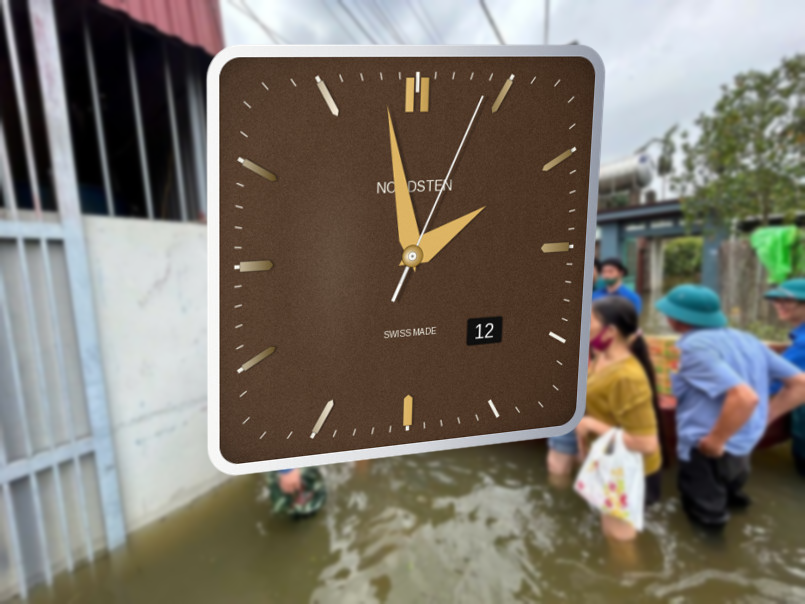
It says 1.58.04
